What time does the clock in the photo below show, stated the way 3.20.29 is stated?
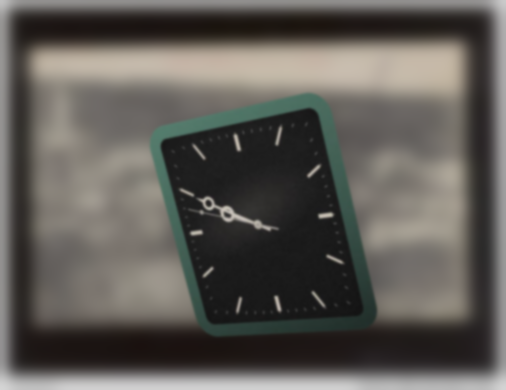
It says 9.49.48
